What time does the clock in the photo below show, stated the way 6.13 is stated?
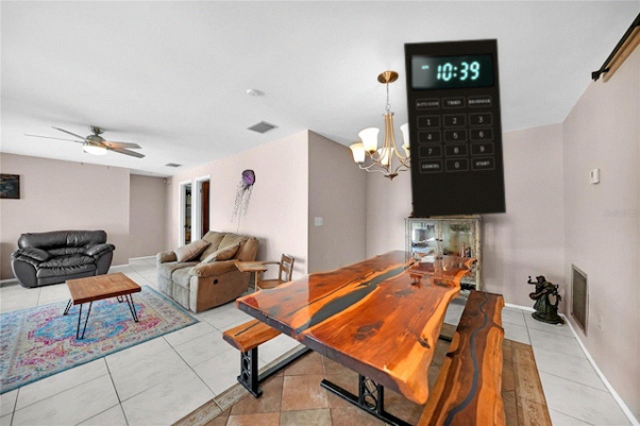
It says 10.39
